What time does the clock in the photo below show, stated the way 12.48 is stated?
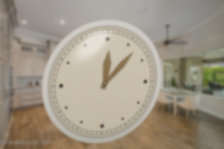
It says 12.07
